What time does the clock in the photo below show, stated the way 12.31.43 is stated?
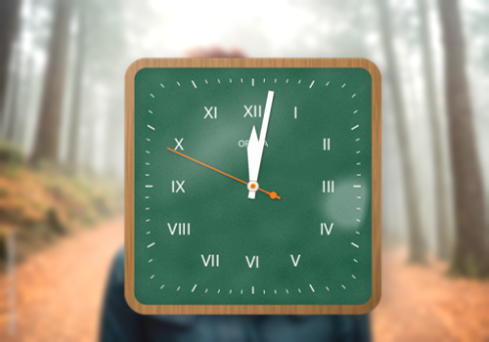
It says 12.01.49
